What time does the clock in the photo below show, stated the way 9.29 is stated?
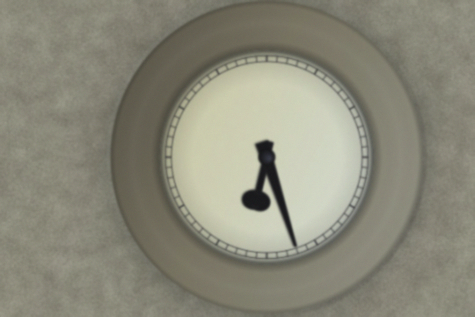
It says 6.27
